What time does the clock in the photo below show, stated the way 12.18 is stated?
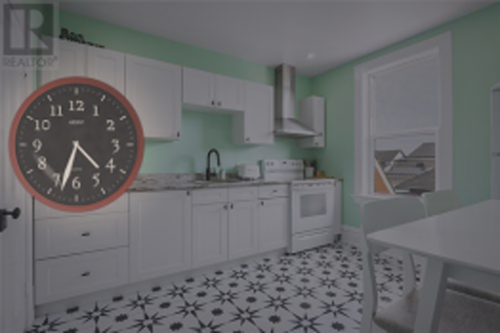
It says 4.33
